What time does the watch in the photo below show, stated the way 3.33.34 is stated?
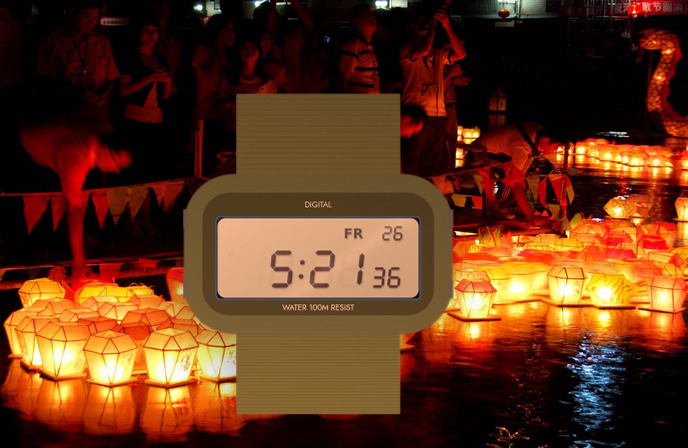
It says 5.21.36
